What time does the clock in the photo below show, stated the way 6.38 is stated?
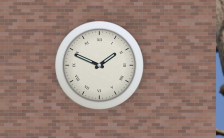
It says 1.49
